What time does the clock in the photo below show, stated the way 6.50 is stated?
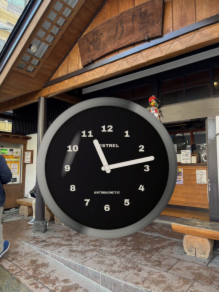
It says 11.13
